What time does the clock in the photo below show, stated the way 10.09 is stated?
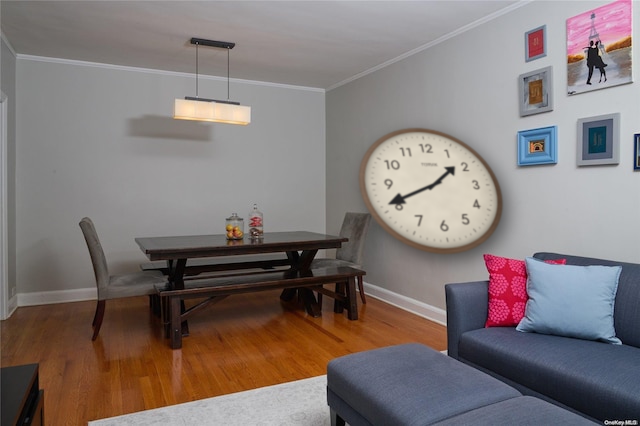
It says 1.41
